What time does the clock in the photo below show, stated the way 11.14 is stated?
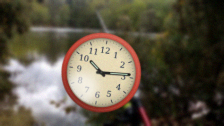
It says 10.14
